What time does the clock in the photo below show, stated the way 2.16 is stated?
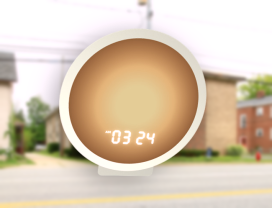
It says 3.24
